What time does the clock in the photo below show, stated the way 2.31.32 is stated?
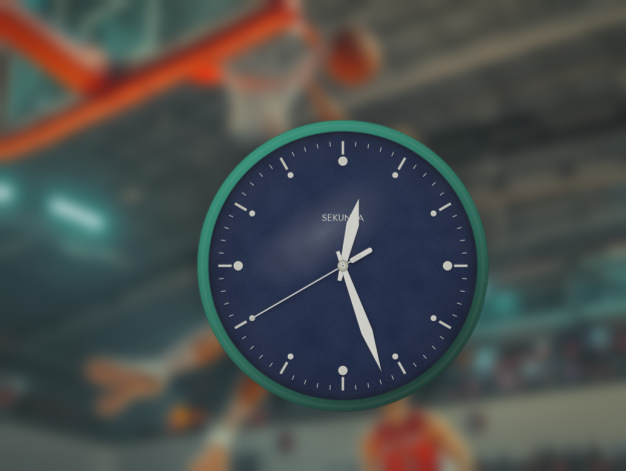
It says 12.26.40
